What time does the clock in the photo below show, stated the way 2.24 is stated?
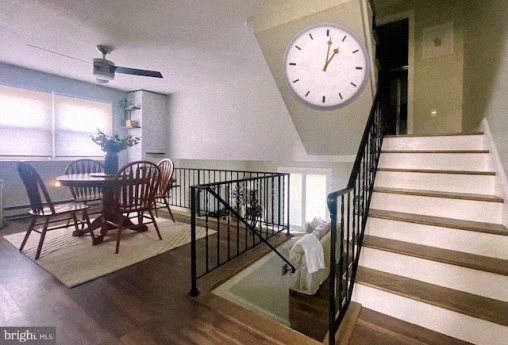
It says 1.01
